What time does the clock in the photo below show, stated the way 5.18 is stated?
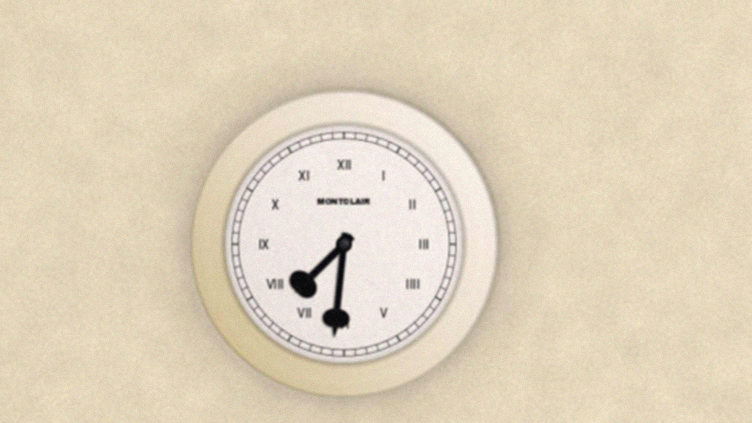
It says 7.31
